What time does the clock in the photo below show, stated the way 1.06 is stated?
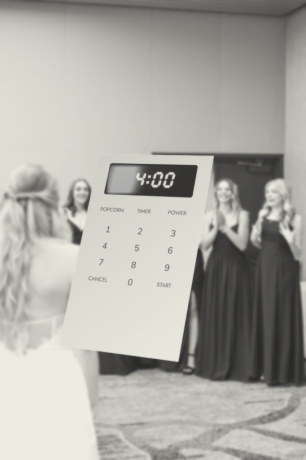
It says 4.00
